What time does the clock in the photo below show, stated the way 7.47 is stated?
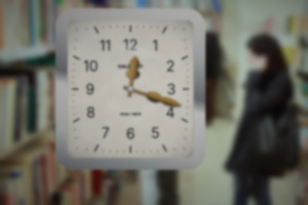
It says 12.18
